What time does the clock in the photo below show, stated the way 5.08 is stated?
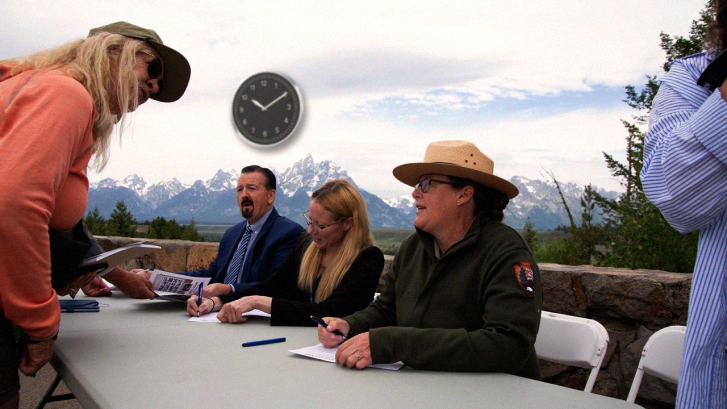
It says 10.10
